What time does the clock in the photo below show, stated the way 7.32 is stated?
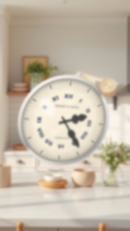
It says 2.24
